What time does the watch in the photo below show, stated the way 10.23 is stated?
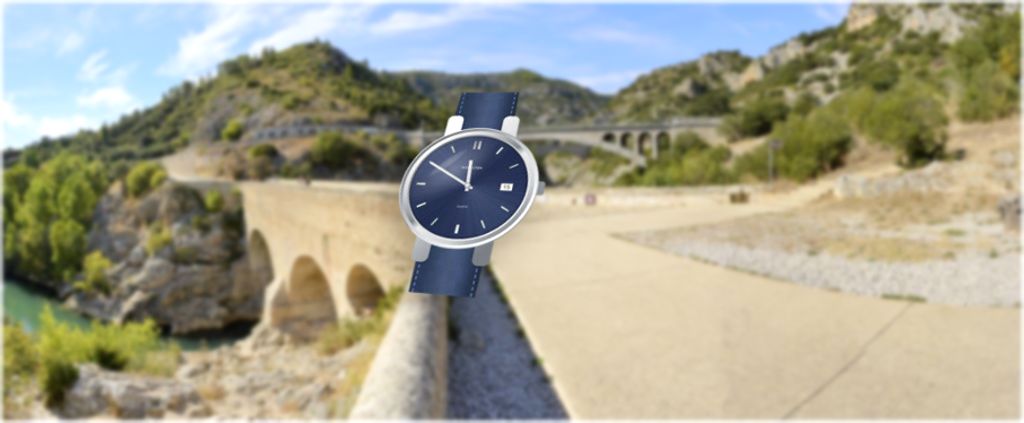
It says 11.50
